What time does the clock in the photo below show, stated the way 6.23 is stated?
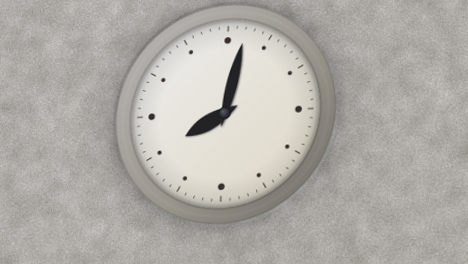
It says 8.02
